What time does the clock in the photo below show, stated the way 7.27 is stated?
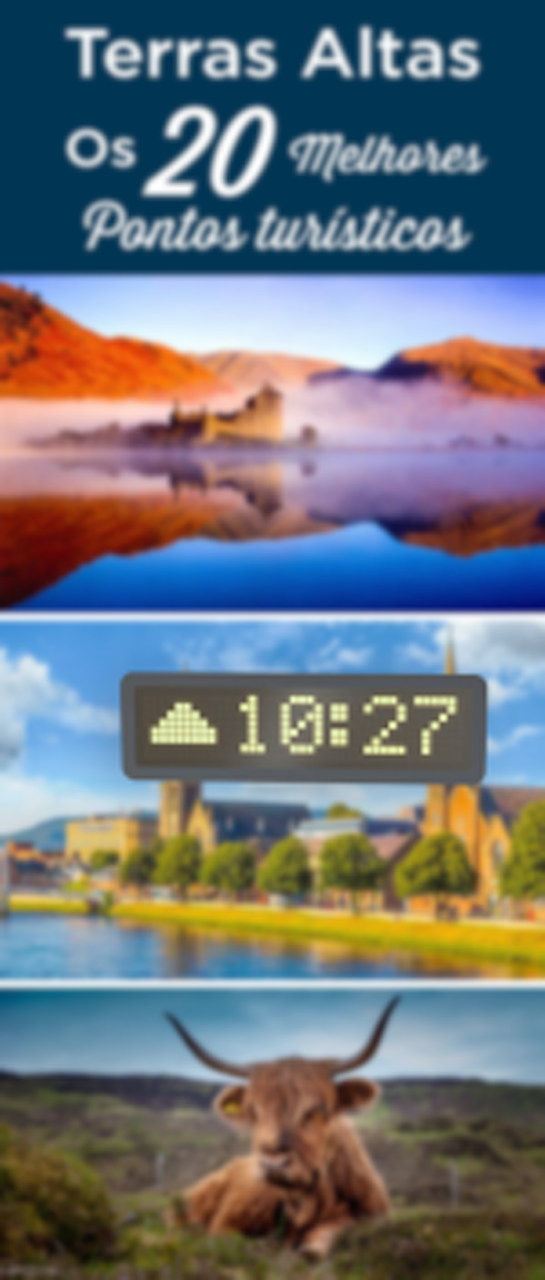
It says 10.27
